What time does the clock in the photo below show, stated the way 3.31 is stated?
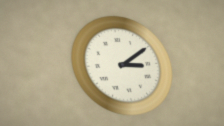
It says 3.10
